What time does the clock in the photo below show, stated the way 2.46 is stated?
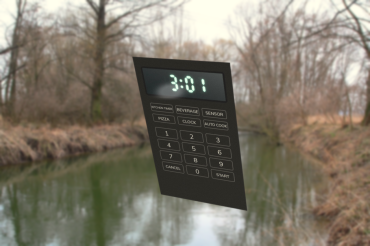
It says 3.01
